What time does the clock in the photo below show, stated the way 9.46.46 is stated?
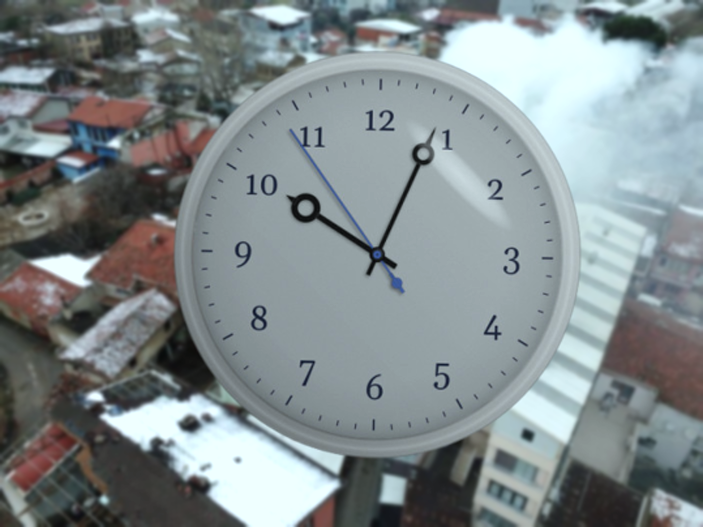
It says 10.03.54
